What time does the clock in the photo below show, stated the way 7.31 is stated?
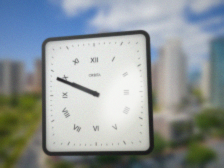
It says 9.49
